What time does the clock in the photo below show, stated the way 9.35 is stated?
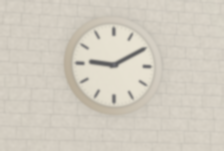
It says 9.10
